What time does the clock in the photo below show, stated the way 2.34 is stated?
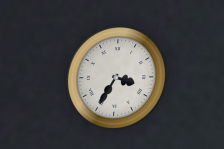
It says 3.35
